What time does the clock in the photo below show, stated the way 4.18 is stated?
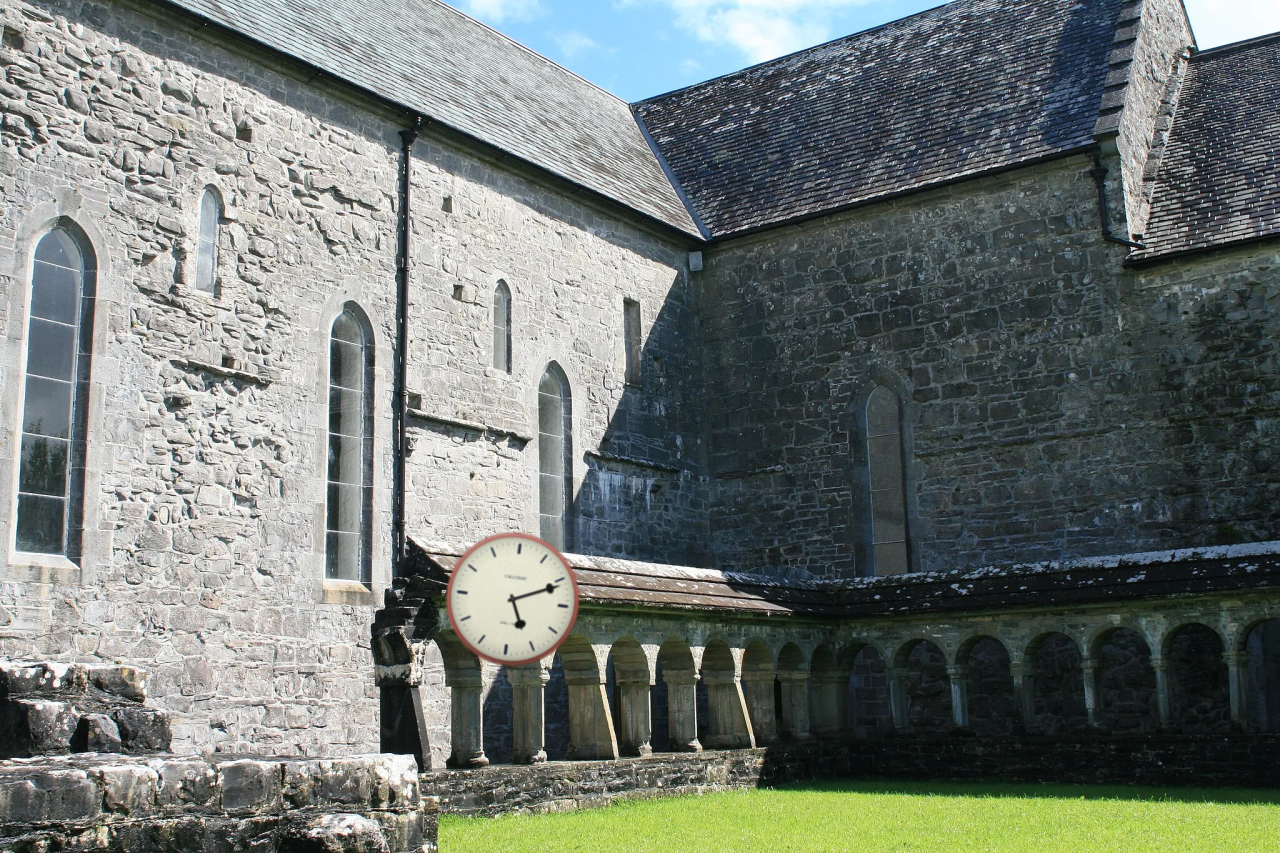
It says 5.11
